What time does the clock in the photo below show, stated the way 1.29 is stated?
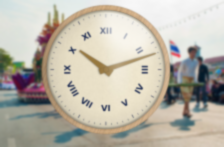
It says 10.12
